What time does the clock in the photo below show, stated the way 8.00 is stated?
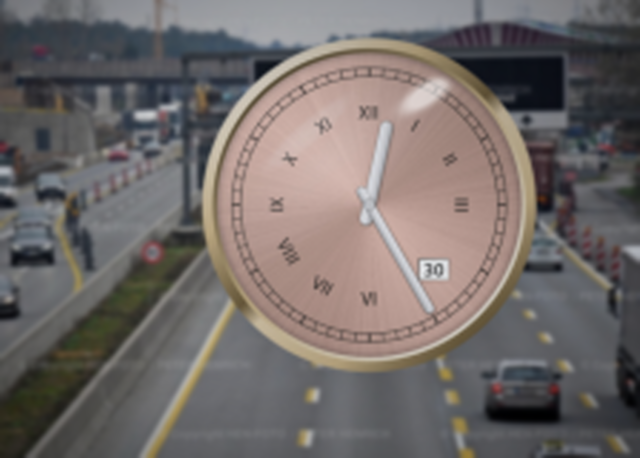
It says 12.25
